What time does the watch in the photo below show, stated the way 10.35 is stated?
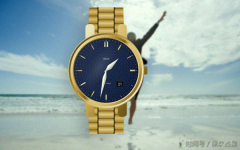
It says 1.32
